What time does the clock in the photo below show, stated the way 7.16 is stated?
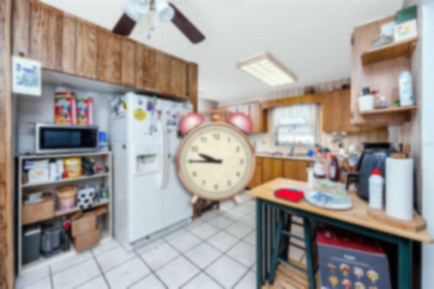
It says 9.45
